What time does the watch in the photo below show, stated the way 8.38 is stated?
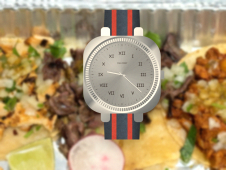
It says 9.22
